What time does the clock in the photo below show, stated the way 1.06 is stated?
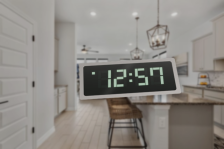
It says 12.57
